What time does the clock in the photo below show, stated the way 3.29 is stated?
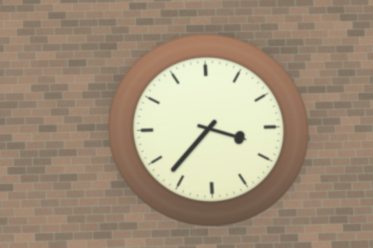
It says 3.37
